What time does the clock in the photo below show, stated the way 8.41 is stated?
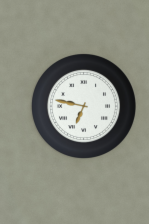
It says 6.47
